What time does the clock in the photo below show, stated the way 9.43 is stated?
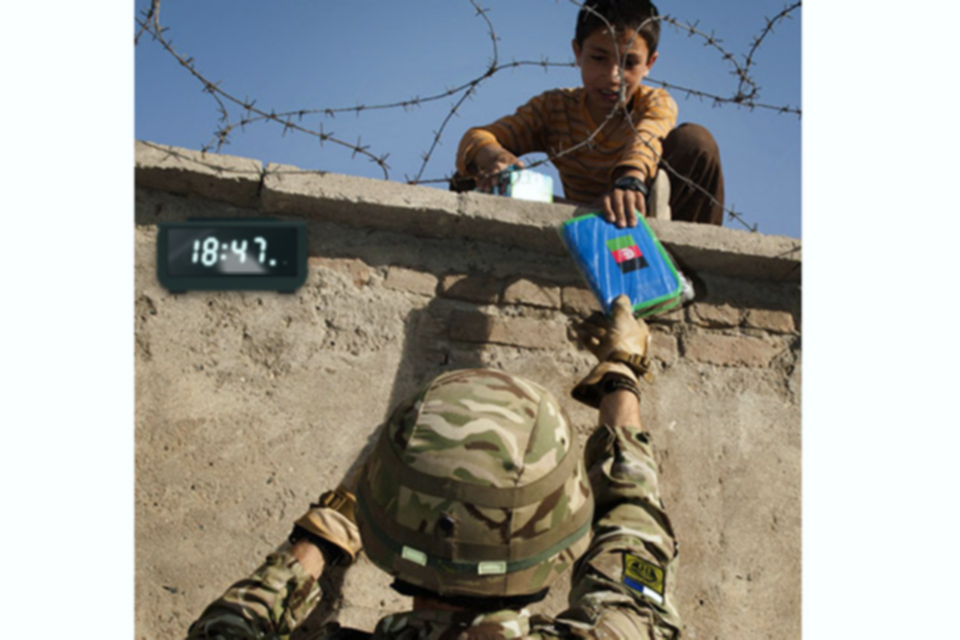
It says 18.47
